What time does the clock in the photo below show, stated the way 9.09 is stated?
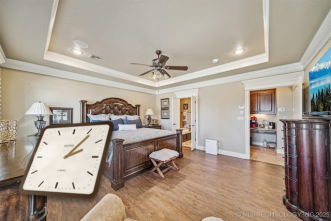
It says 2.06
